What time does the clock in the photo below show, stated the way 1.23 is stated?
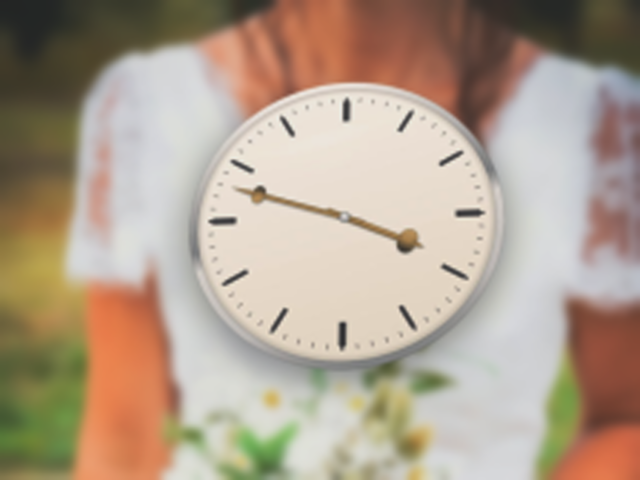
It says 3.48
